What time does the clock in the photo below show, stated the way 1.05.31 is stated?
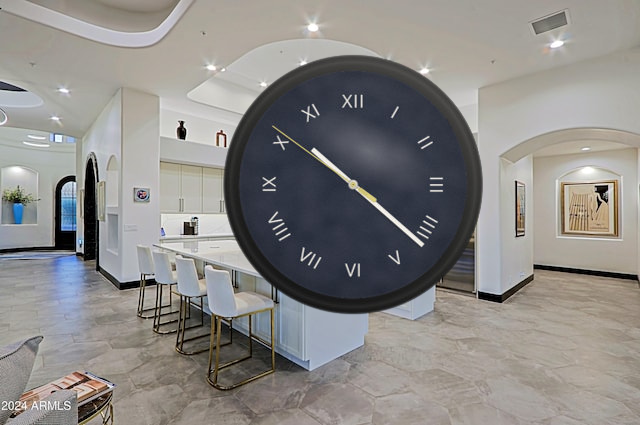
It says 10.21.51
